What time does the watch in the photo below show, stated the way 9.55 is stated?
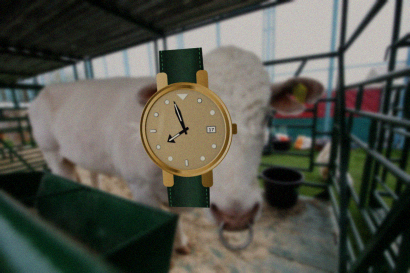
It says 7.57
